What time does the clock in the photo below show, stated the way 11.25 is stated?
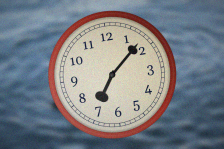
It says 7.08
